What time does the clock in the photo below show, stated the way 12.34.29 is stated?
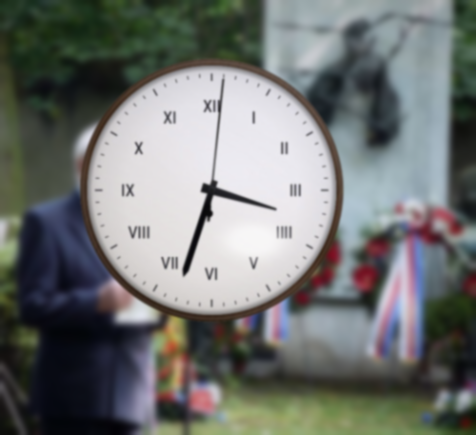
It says 3.33.01
